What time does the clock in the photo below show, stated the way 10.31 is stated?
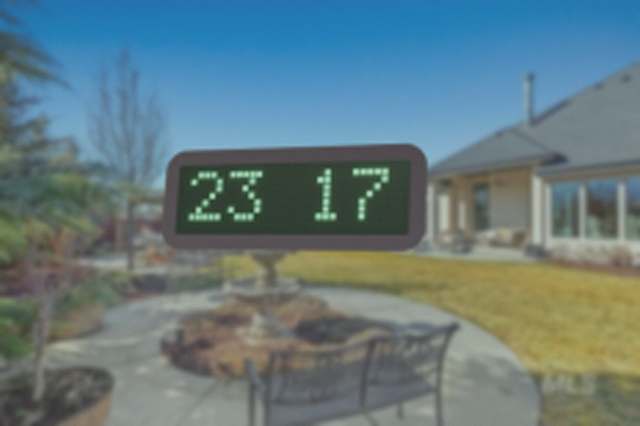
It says 23.17
